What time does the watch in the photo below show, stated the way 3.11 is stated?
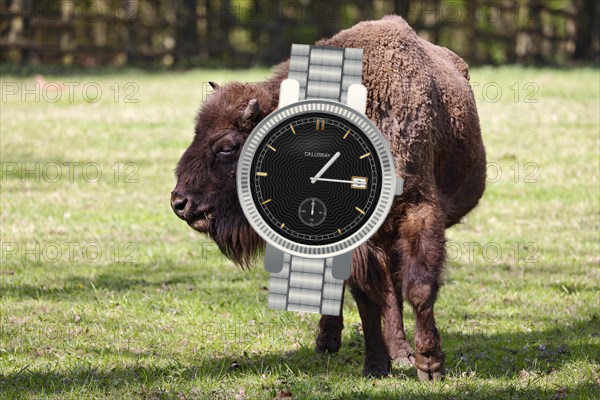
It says 1.15
